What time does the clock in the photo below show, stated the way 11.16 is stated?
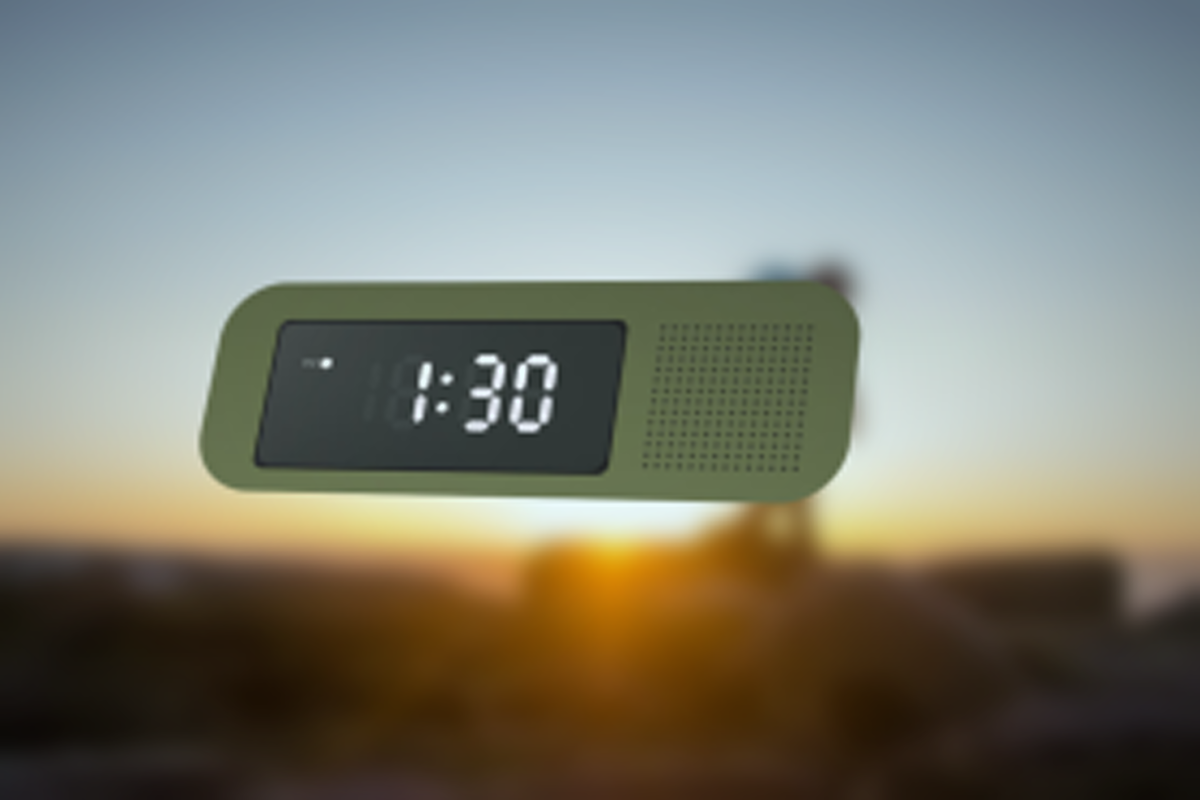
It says 1.30
